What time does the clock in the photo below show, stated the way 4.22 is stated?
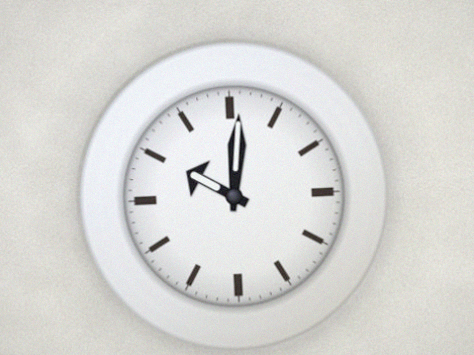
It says 10.01
